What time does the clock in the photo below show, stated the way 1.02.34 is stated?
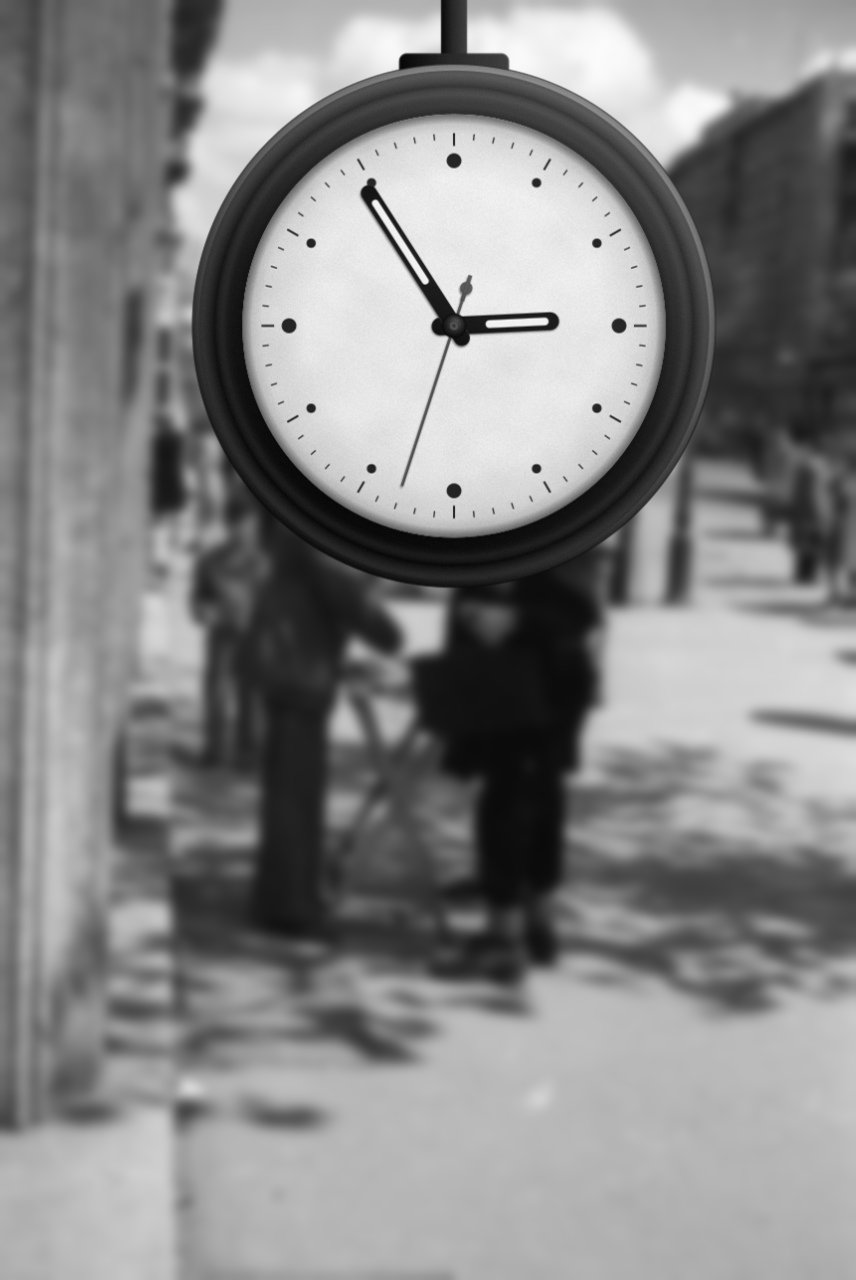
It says 2.54.33
